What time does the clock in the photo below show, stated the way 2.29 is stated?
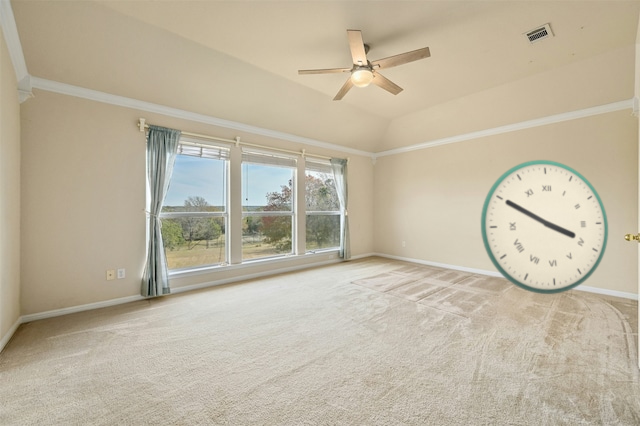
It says 3.50
